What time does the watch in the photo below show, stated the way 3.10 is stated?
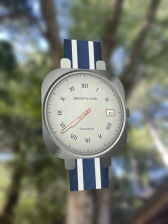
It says 7.39
